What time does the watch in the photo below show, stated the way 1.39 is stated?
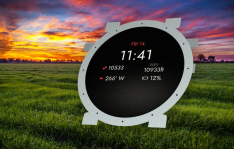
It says 11.41
